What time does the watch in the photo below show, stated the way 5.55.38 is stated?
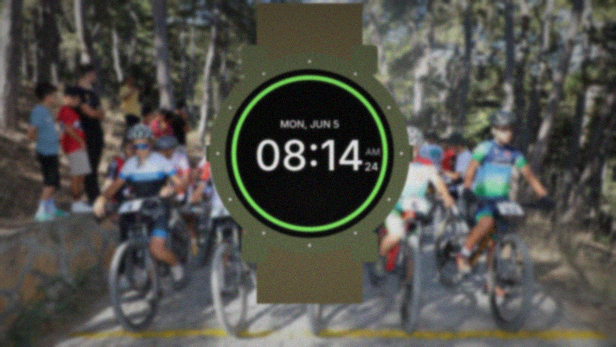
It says 8.14.24
